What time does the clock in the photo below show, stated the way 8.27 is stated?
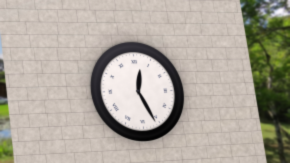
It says 12.26
